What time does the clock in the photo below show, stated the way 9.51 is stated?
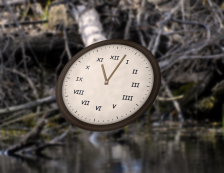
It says 11.03
